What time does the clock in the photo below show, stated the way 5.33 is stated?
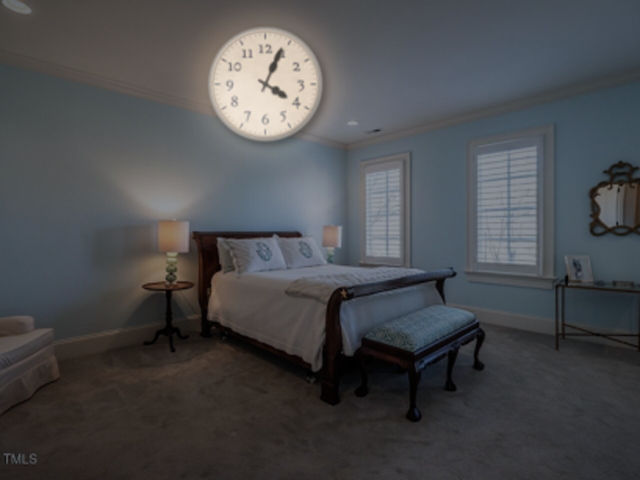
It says 4.04
